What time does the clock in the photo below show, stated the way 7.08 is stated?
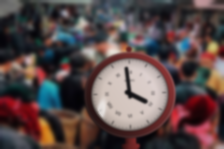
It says 3.59
